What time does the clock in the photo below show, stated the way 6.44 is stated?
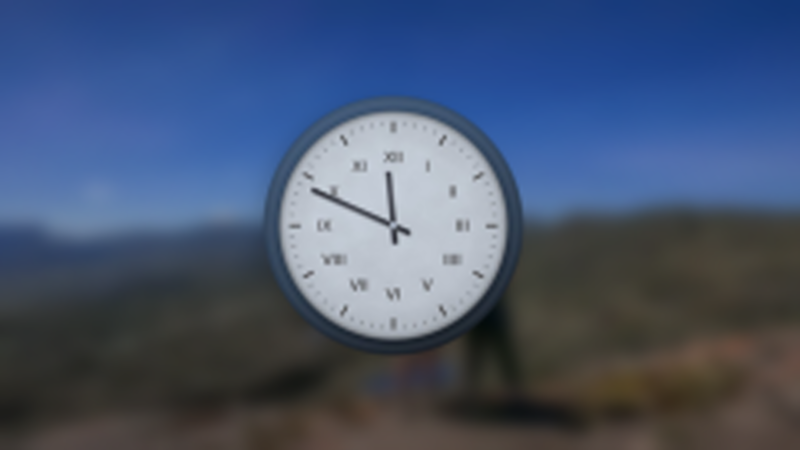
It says 11.49
